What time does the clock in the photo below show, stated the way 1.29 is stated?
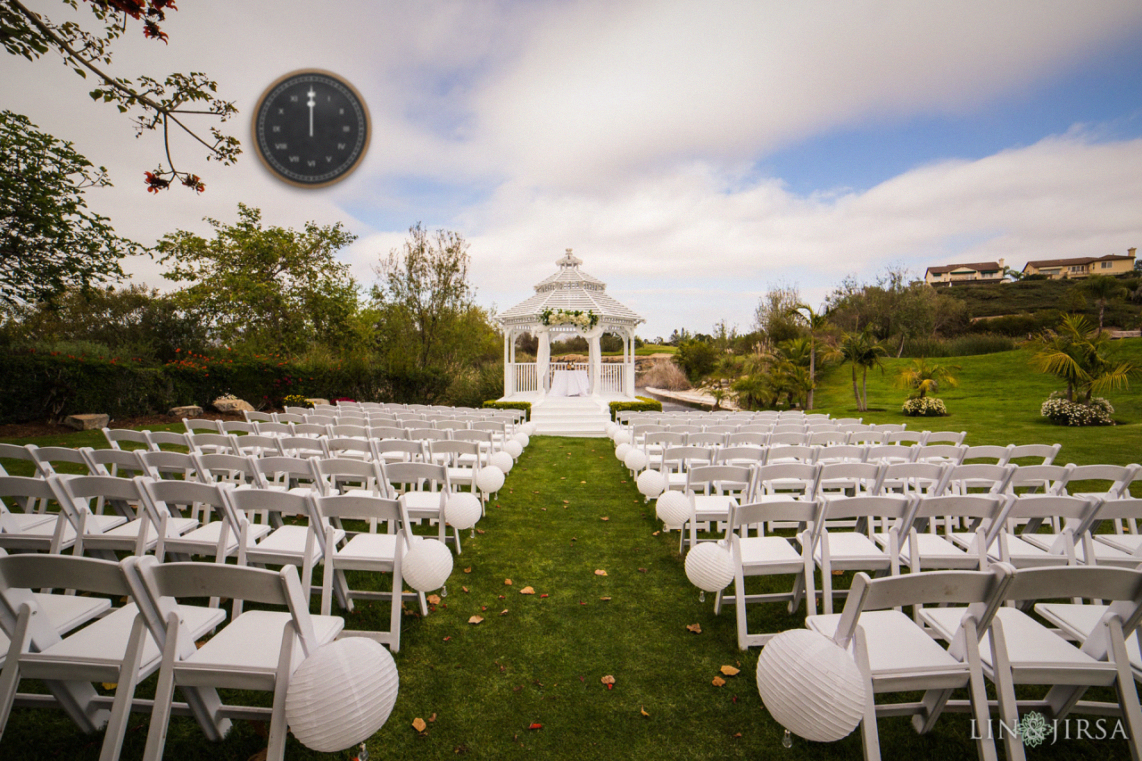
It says 12.00
